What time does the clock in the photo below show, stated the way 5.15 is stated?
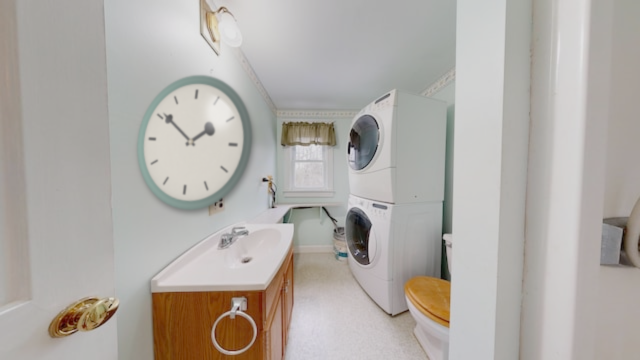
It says 1.51
